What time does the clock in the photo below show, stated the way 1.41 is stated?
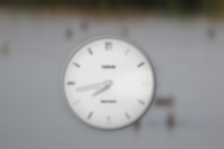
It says 7.43
